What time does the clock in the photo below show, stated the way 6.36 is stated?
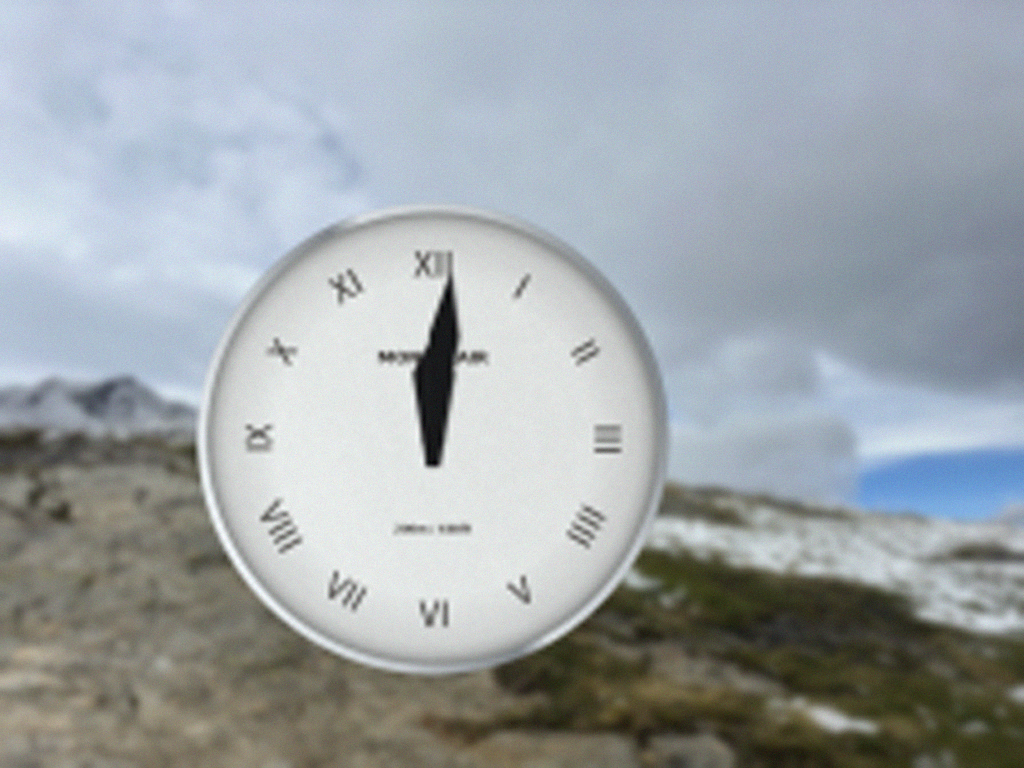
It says 12.01
